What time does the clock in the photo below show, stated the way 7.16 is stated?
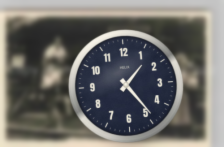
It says 1.24
